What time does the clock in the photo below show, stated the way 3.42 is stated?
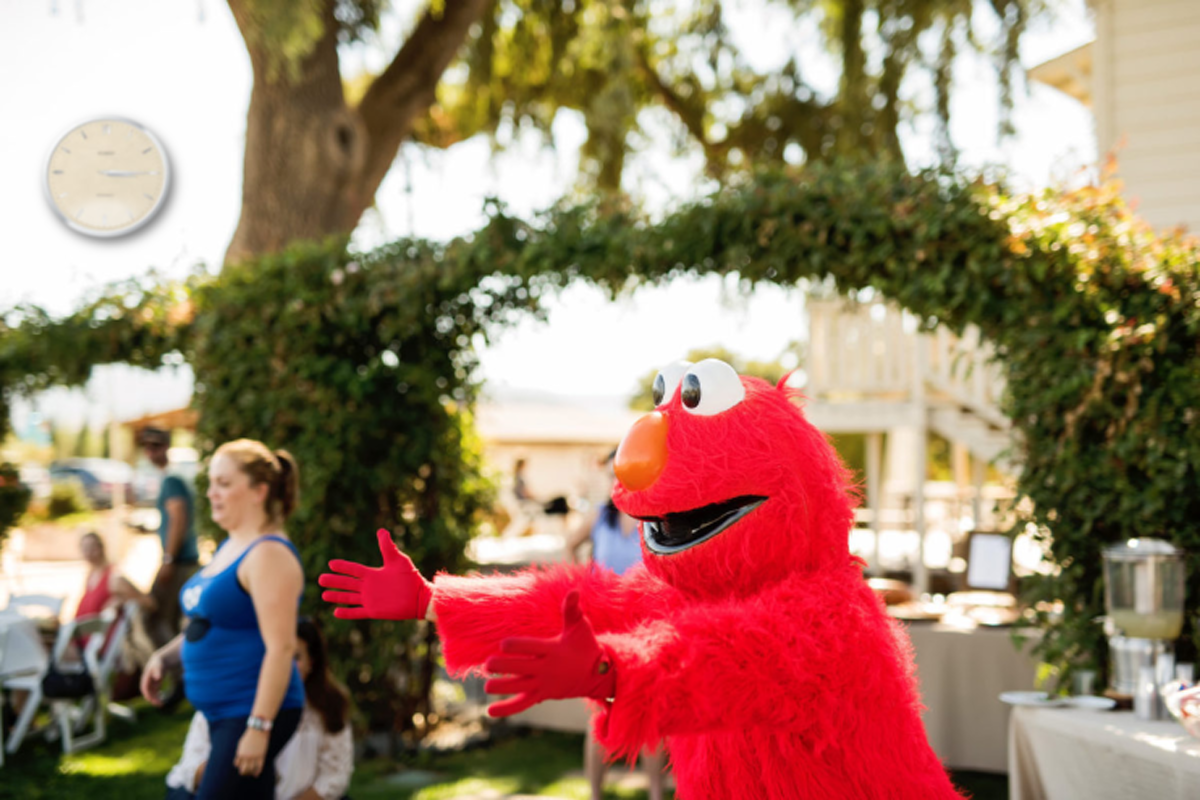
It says 3.15
